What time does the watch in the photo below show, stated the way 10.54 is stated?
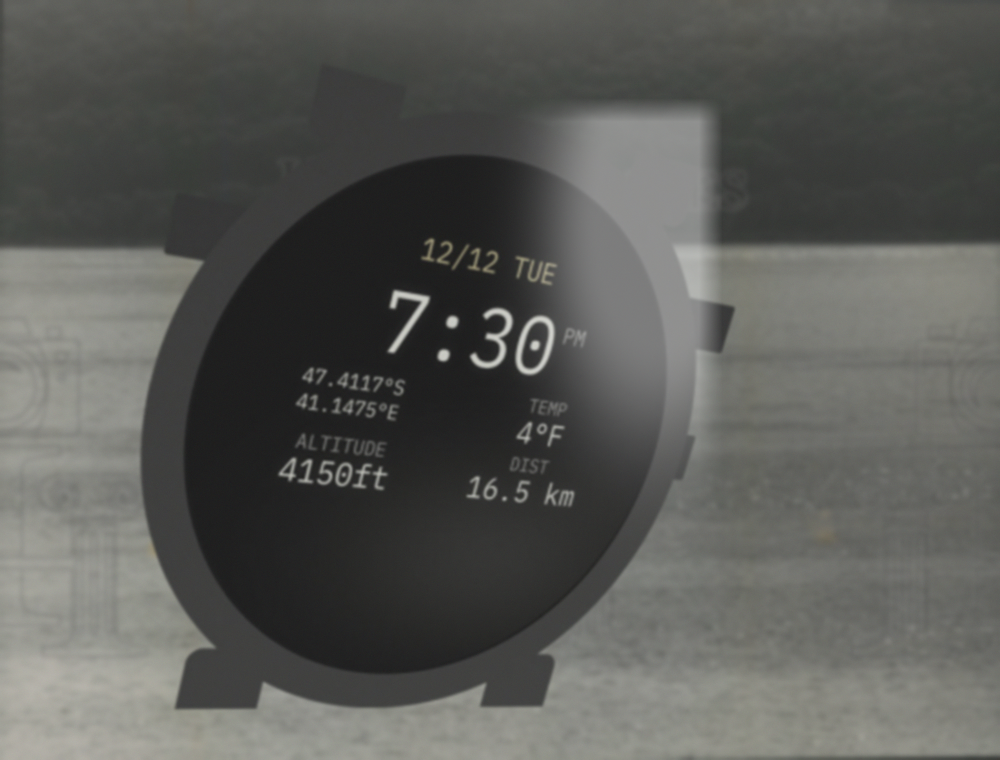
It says 7.30
